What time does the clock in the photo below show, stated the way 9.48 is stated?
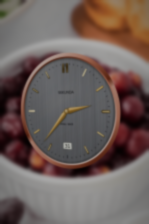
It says 2.37
